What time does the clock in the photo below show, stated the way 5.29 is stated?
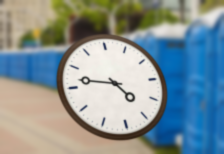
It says 4.47
